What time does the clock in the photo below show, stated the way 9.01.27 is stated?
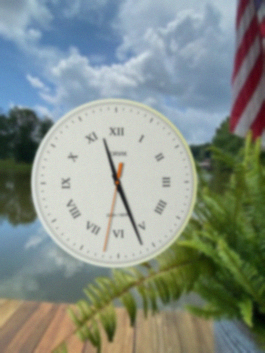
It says 11.26.32
